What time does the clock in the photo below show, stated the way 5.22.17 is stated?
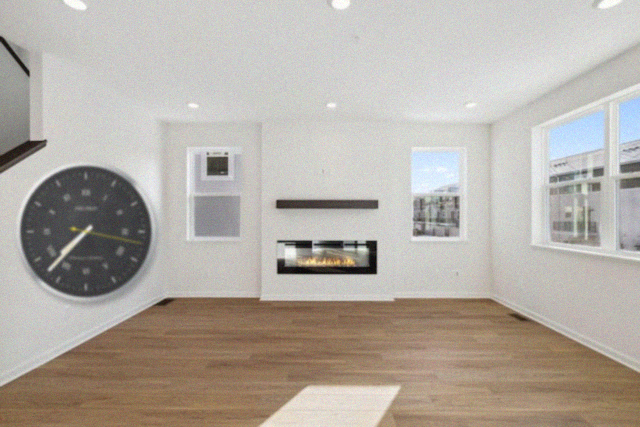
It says 7.37.17
